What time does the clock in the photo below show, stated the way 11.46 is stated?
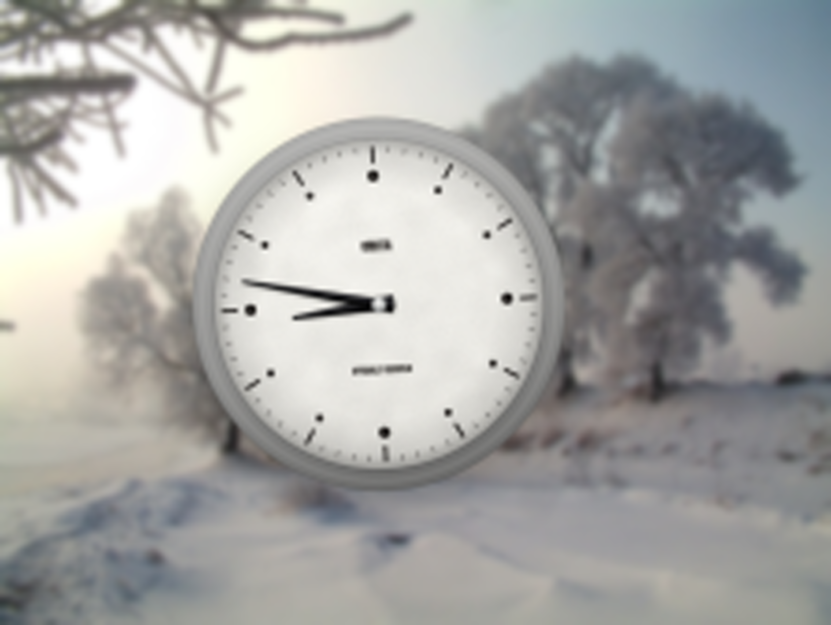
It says 8.47
